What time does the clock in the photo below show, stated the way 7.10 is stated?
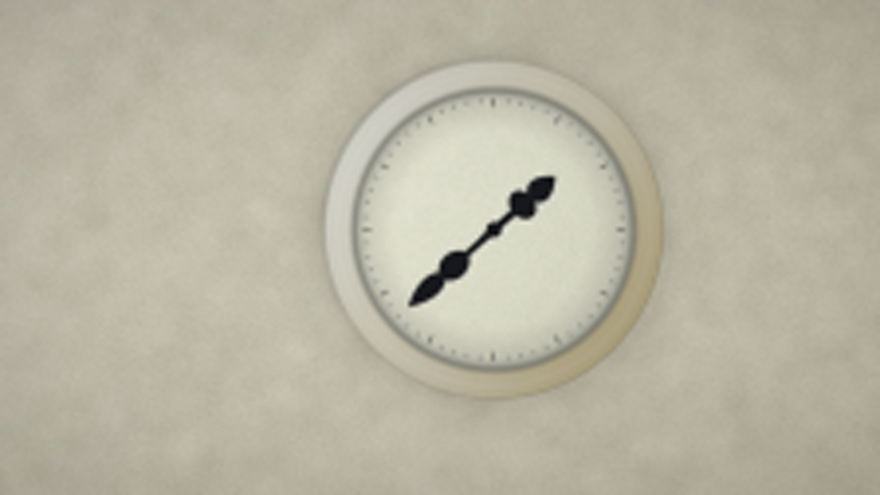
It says 1.38
